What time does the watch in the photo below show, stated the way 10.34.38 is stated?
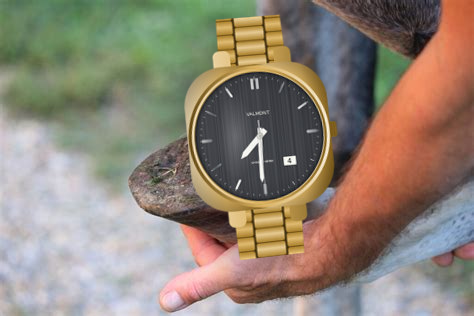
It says 7.30.30
